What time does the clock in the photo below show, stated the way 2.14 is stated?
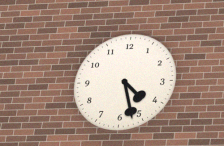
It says 4.27
